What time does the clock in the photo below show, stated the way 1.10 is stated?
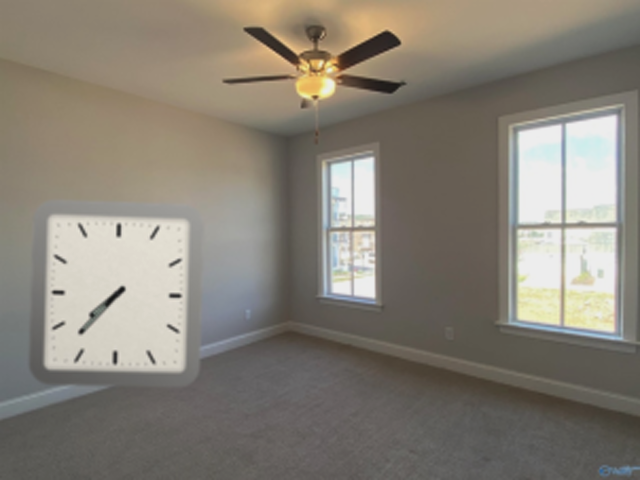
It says 7.37
